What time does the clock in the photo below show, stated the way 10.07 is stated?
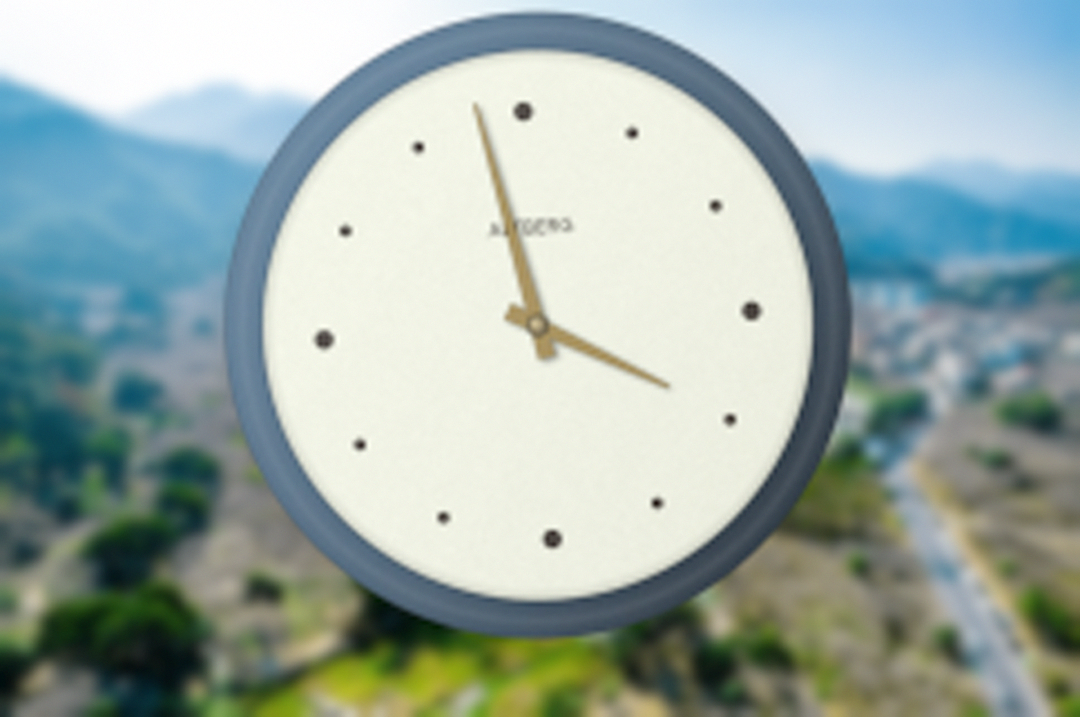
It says 3.58
